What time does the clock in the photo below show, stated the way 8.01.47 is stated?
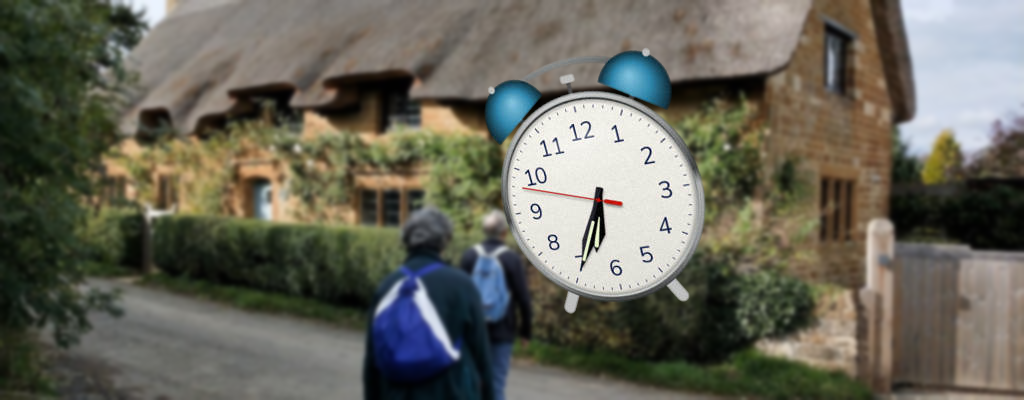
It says 6.34.48
